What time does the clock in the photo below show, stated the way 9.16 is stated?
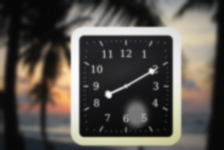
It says 8.10
